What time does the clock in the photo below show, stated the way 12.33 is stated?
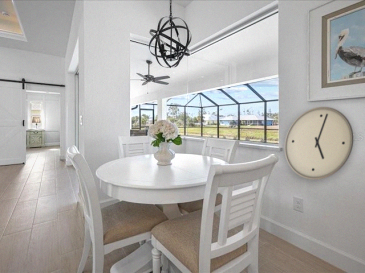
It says 5.02
